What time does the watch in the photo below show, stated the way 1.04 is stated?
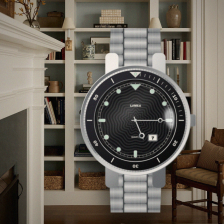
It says 5.15
